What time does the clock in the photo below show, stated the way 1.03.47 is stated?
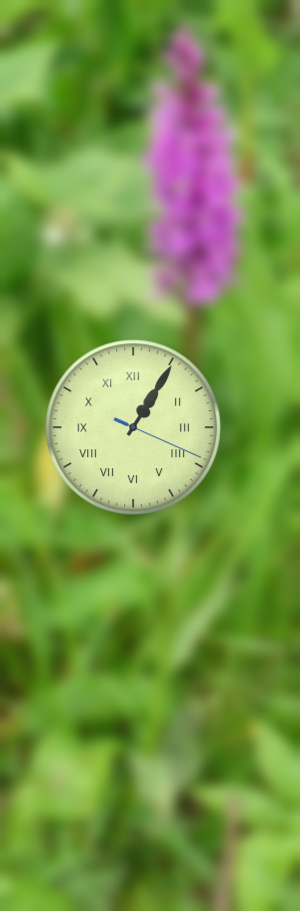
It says 1.05.19
